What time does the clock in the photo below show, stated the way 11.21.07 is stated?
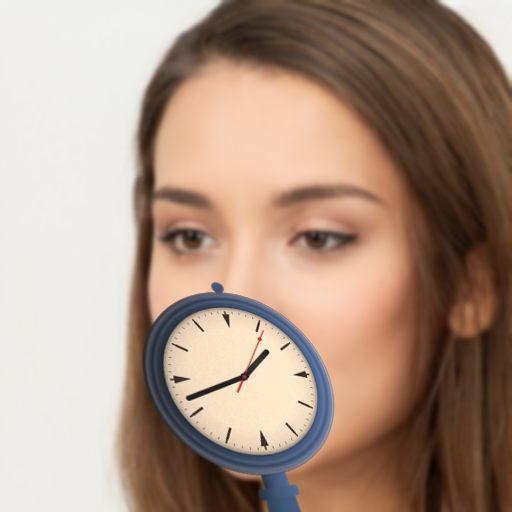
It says 1.42.06
